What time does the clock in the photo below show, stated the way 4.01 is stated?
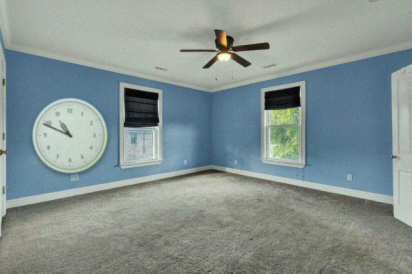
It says 10.49
